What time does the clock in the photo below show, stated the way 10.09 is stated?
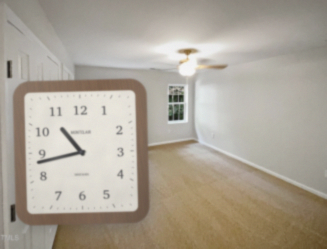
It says 10.43
